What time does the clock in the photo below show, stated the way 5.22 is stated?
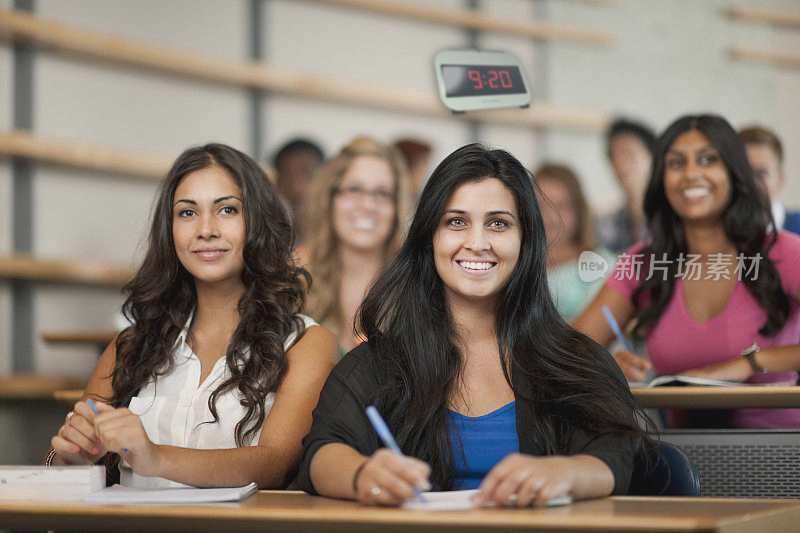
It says 9.20
